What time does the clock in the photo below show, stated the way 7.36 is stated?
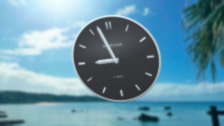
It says 8.57
